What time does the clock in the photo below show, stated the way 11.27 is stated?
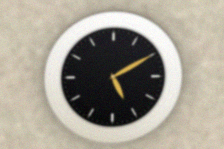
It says 5.10
